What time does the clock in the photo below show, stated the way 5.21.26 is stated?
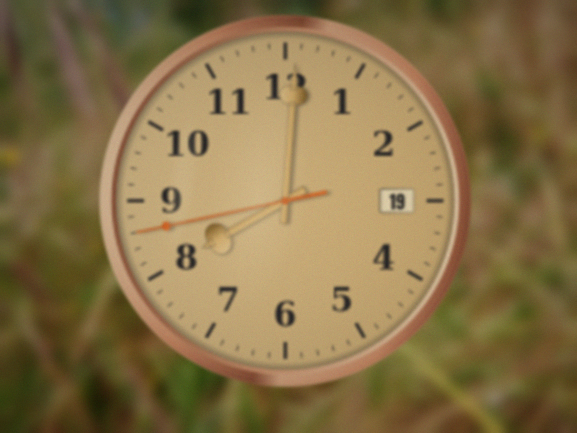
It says 8.00.43
